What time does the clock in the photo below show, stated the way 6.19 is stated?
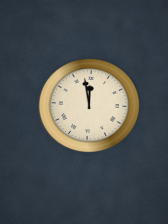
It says 11.58
